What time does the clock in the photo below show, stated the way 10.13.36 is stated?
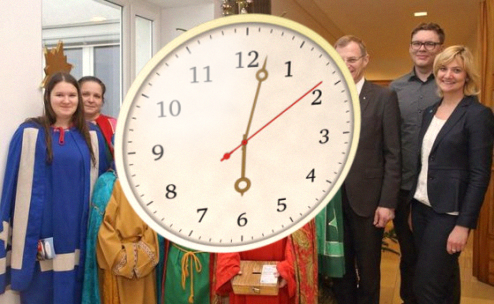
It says 6.02.09
